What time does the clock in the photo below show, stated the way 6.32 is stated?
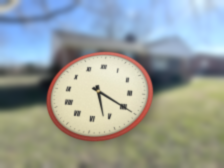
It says 5.20
